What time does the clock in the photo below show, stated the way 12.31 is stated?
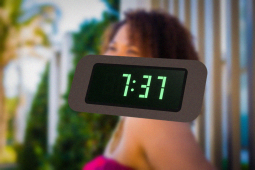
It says 7.37
